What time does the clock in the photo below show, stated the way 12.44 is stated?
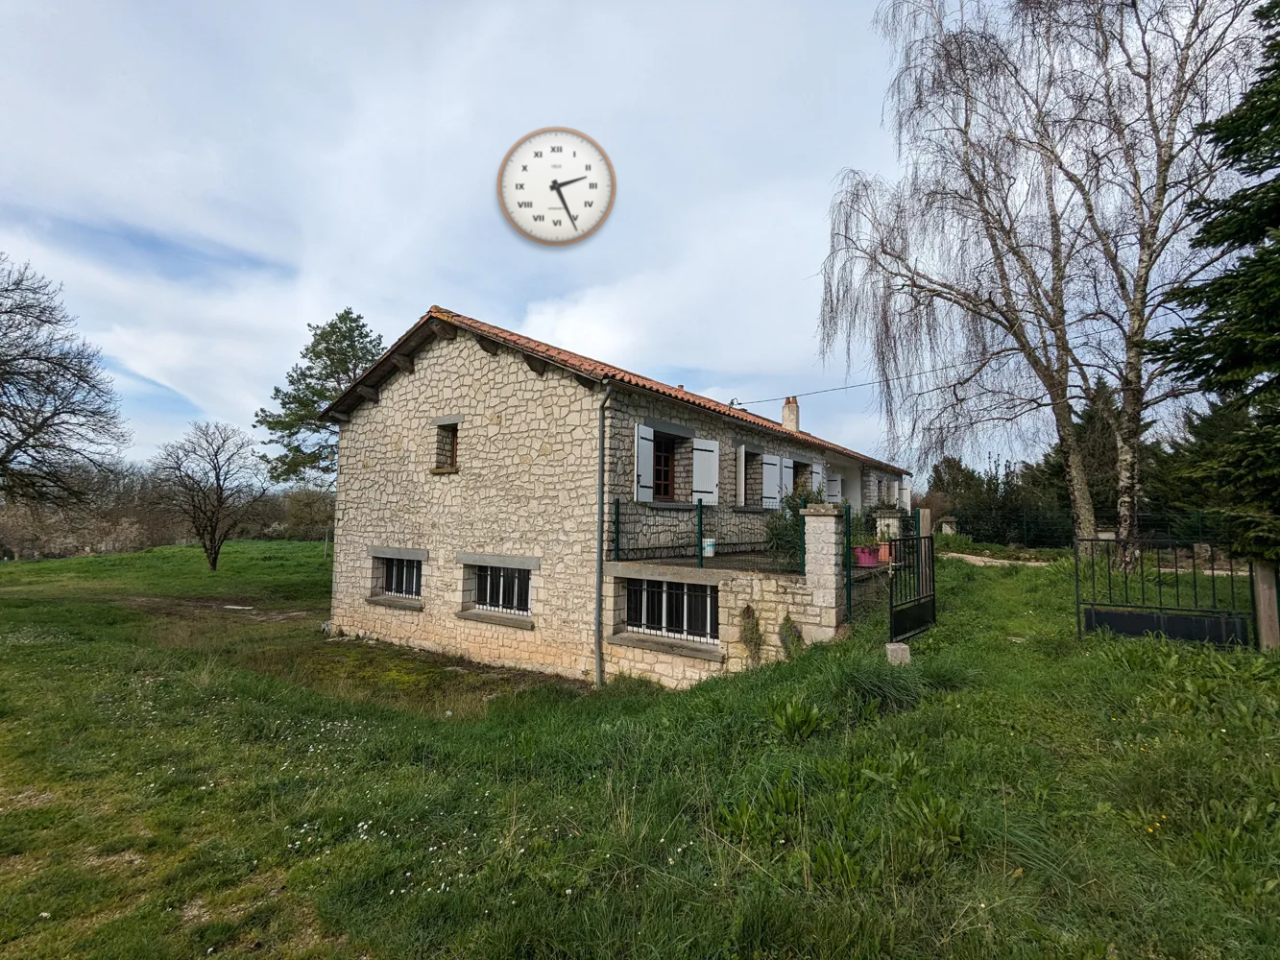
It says 2.26
